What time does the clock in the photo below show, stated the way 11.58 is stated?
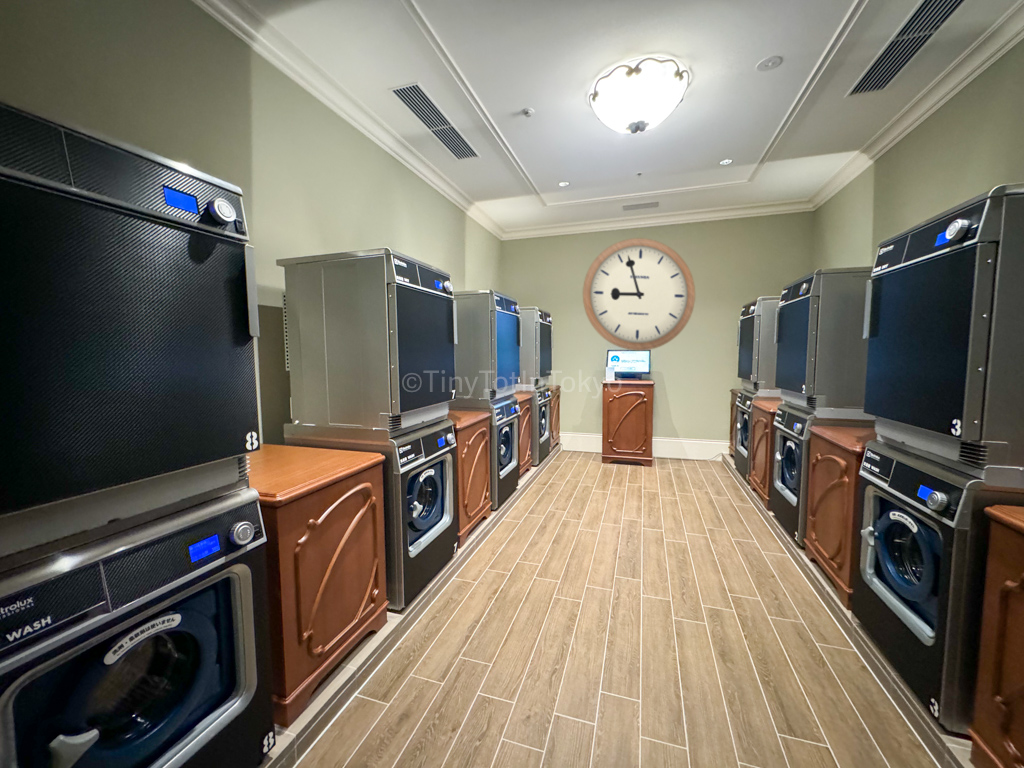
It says 8.57
